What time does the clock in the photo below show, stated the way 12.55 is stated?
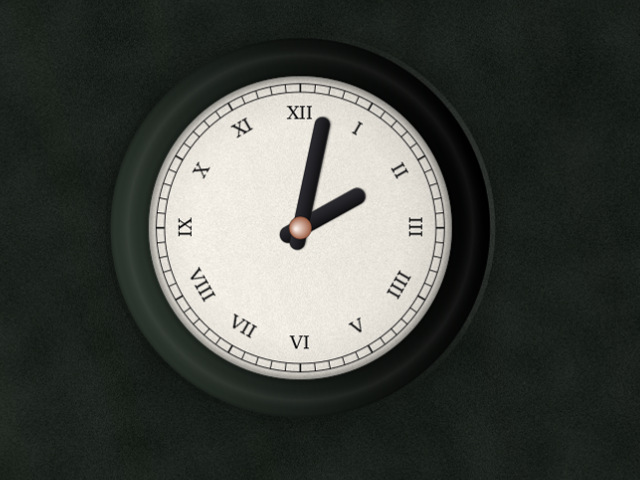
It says 2.02
